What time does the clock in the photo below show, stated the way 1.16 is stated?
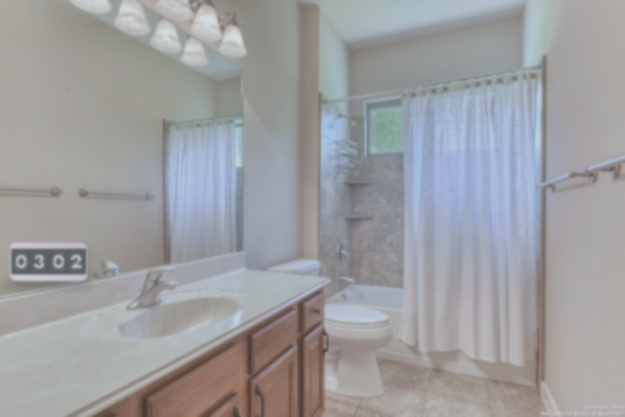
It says 3.02
